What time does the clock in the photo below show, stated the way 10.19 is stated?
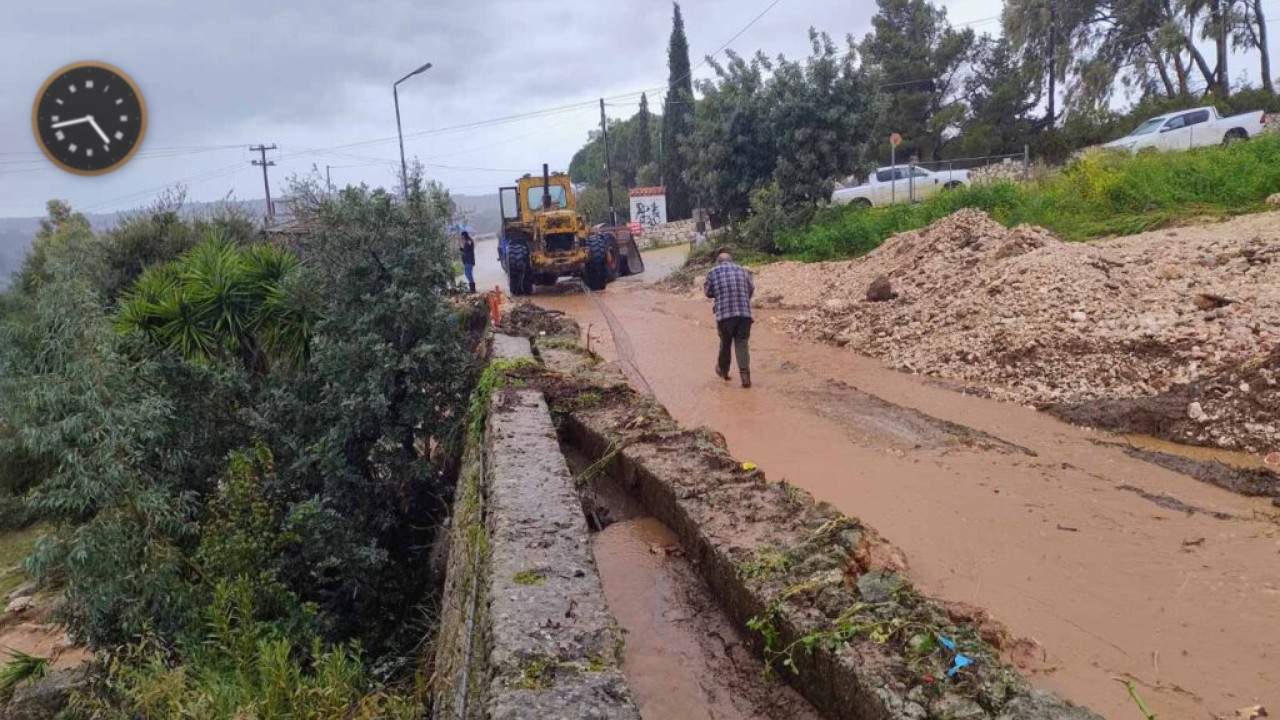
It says 4.43
